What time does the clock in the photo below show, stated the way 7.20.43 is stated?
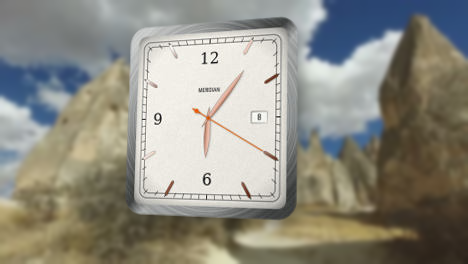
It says 6.06.20
